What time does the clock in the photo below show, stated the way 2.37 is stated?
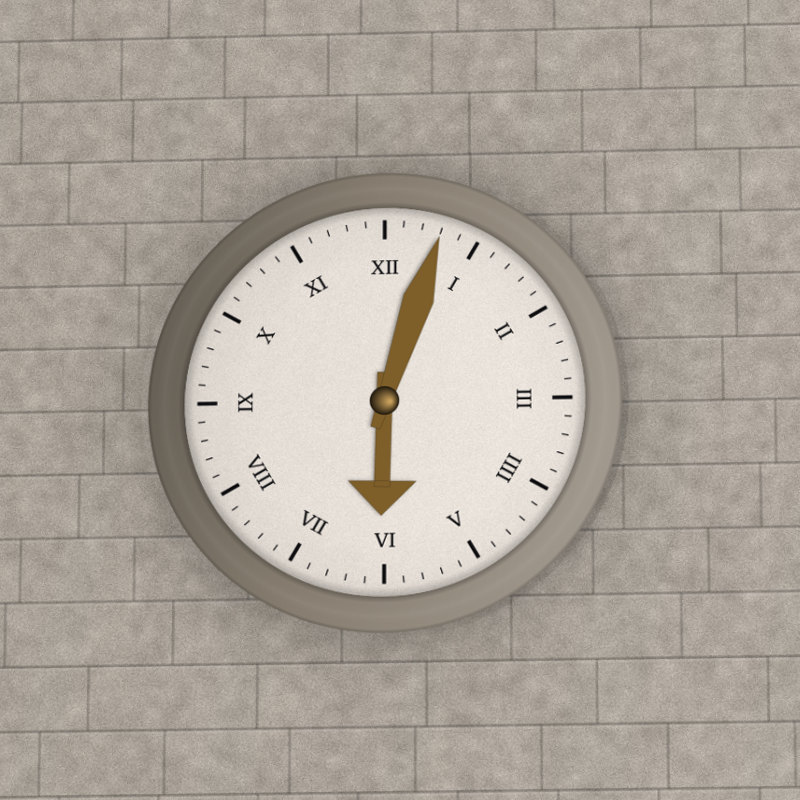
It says 6.03
